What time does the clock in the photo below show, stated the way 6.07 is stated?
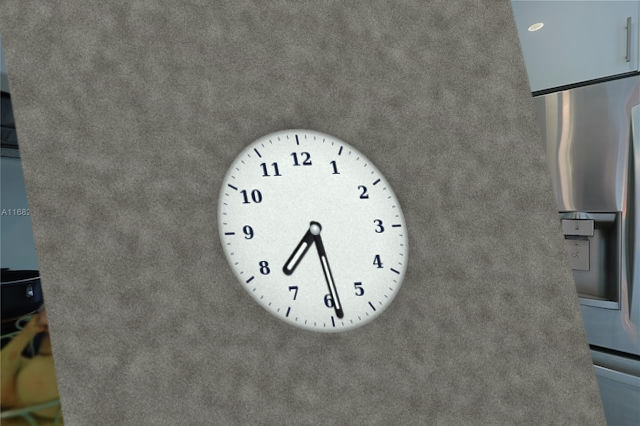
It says 7.29
